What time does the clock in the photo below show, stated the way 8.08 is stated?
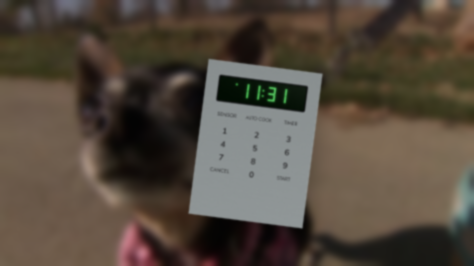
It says 11.31
